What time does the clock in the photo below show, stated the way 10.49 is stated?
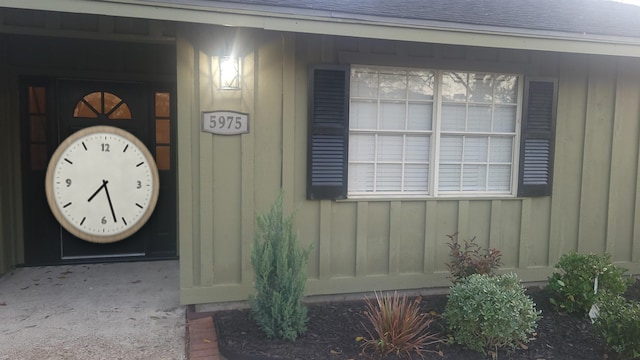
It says 7.27
